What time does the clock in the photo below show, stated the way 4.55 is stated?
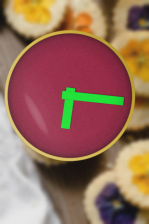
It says 6.16
